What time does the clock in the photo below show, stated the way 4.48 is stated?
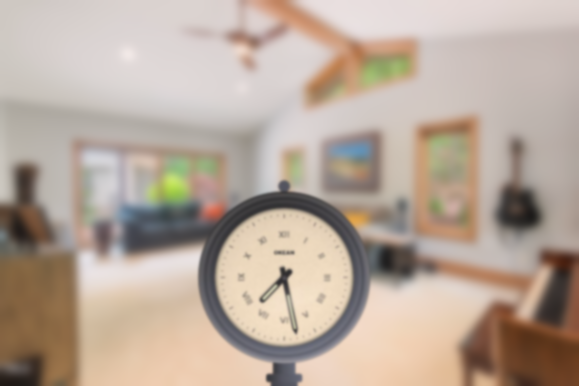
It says 7.28
